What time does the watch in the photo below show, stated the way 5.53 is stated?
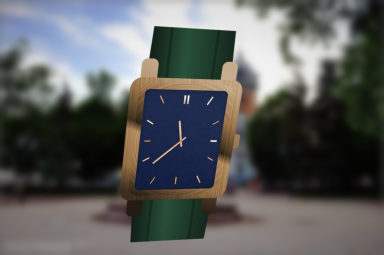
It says 11.38
